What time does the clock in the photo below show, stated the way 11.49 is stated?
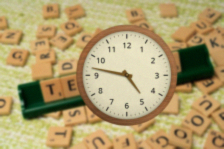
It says 4.47
